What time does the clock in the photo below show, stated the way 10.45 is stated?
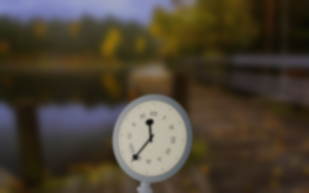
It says 11.36
